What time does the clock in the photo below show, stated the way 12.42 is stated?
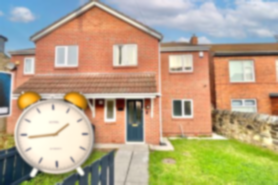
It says 1.44
